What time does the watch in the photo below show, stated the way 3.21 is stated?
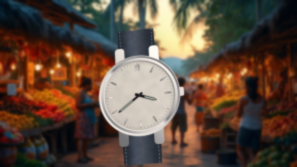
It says 3.39
